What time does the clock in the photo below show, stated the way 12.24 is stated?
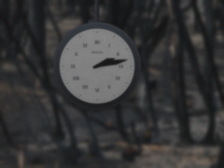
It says 2.13
